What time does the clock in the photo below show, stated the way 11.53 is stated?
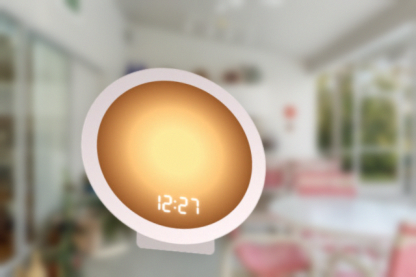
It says 12.27
